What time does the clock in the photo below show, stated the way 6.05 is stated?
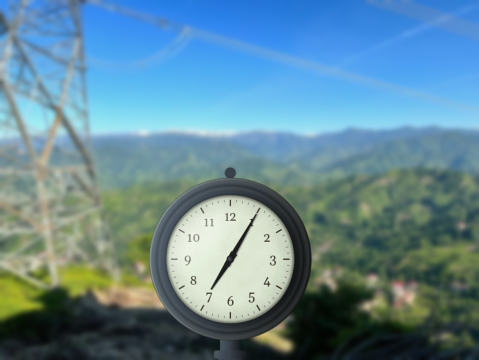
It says 7.05
